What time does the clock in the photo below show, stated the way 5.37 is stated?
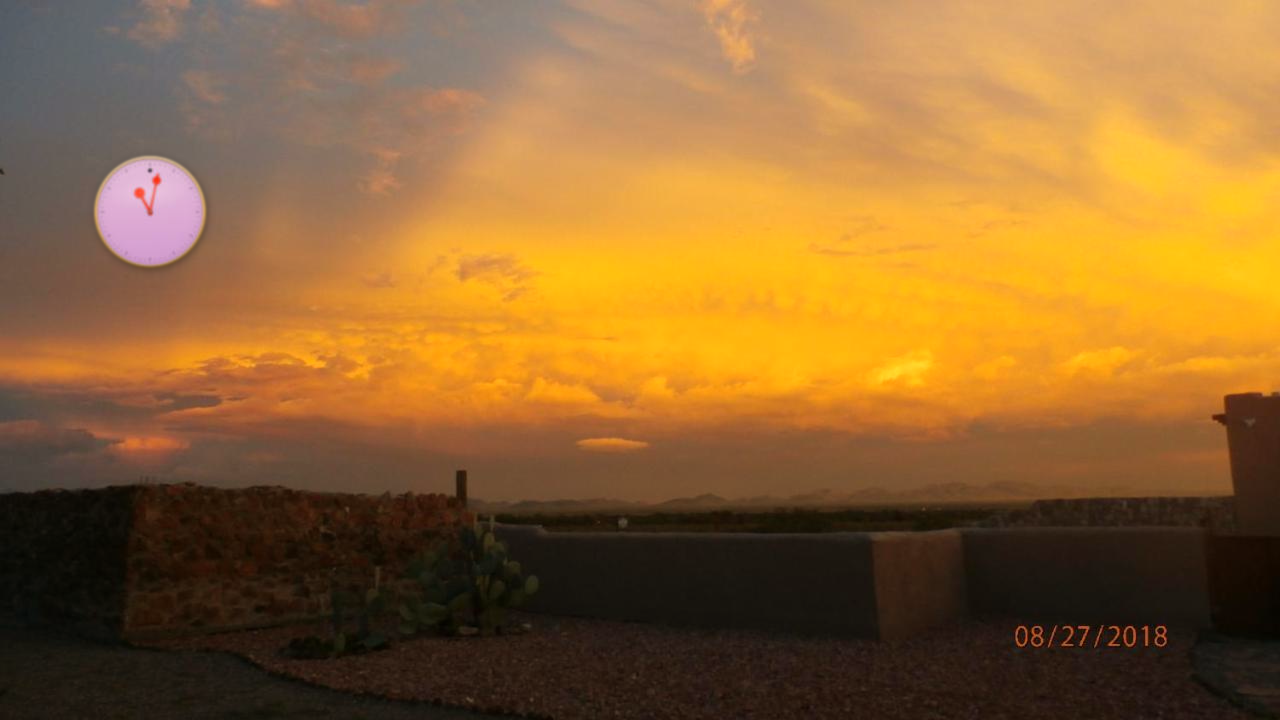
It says 11.02
